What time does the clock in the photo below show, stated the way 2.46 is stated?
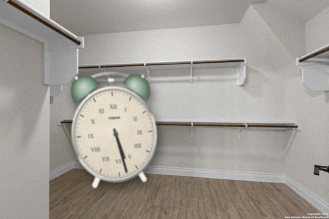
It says 5.28
